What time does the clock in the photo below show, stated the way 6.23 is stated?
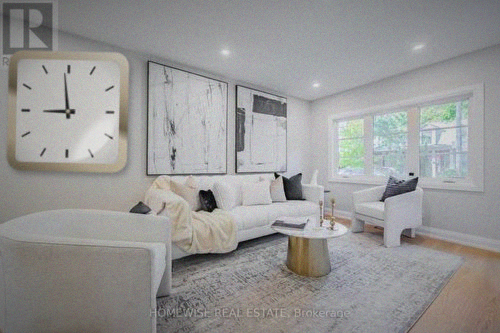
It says 8.59
